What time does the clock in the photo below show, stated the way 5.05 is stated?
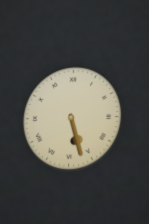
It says 5.27
